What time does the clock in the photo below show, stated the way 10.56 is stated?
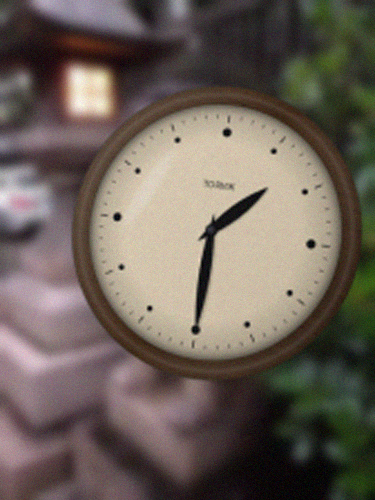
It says 1.30
